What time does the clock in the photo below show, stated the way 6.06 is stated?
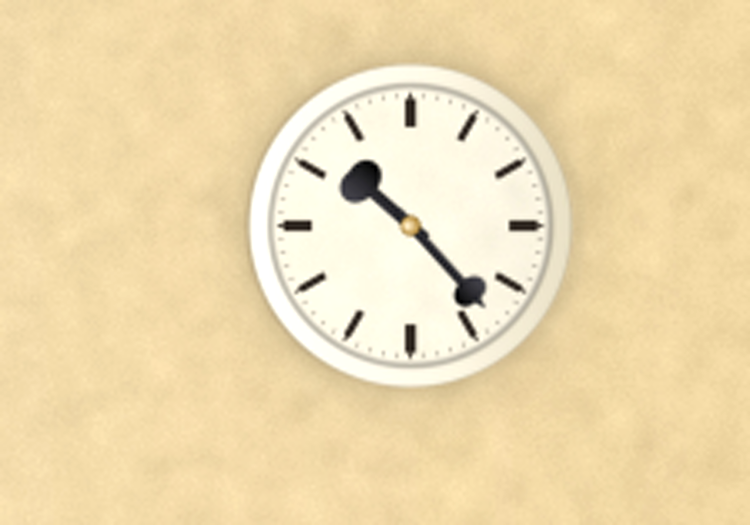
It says 10.23
